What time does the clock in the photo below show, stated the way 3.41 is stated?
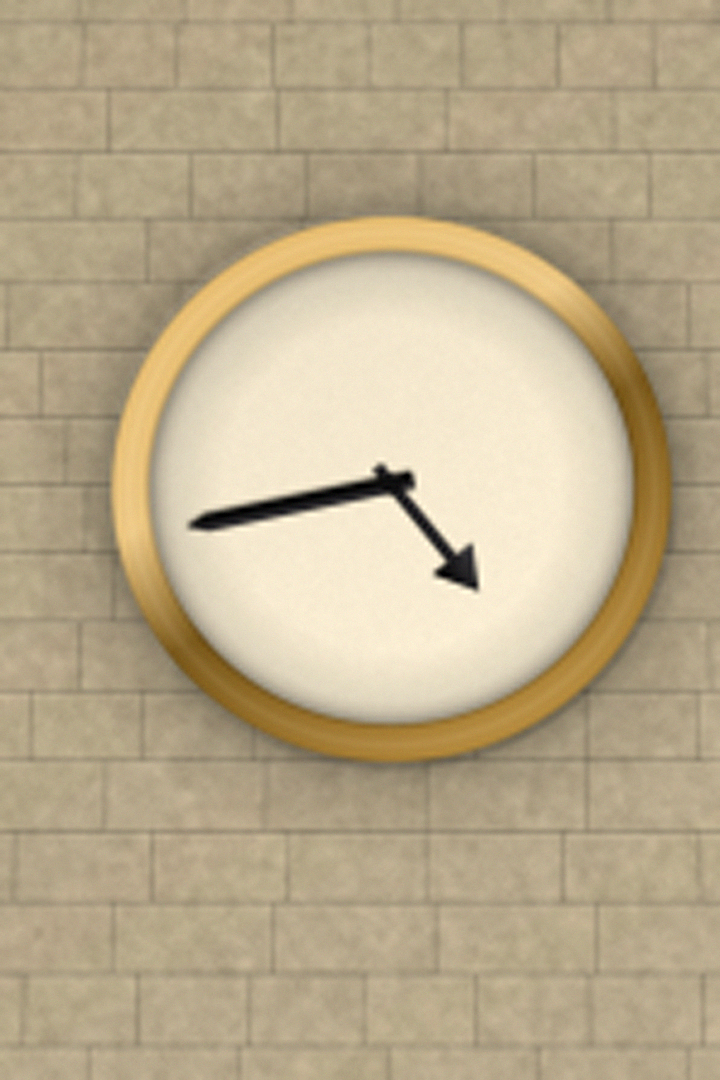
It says 4.43
